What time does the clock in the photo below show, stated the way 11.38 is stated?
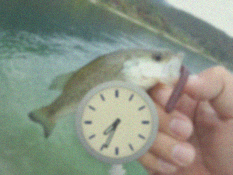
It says 7.34
